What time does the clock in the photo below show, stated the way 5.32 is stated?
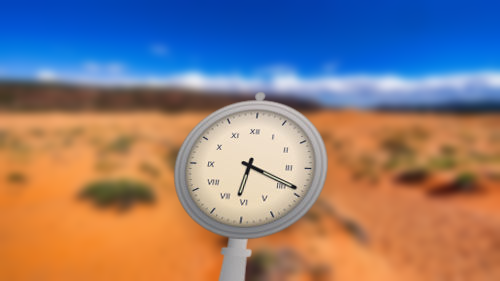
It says 6.19
